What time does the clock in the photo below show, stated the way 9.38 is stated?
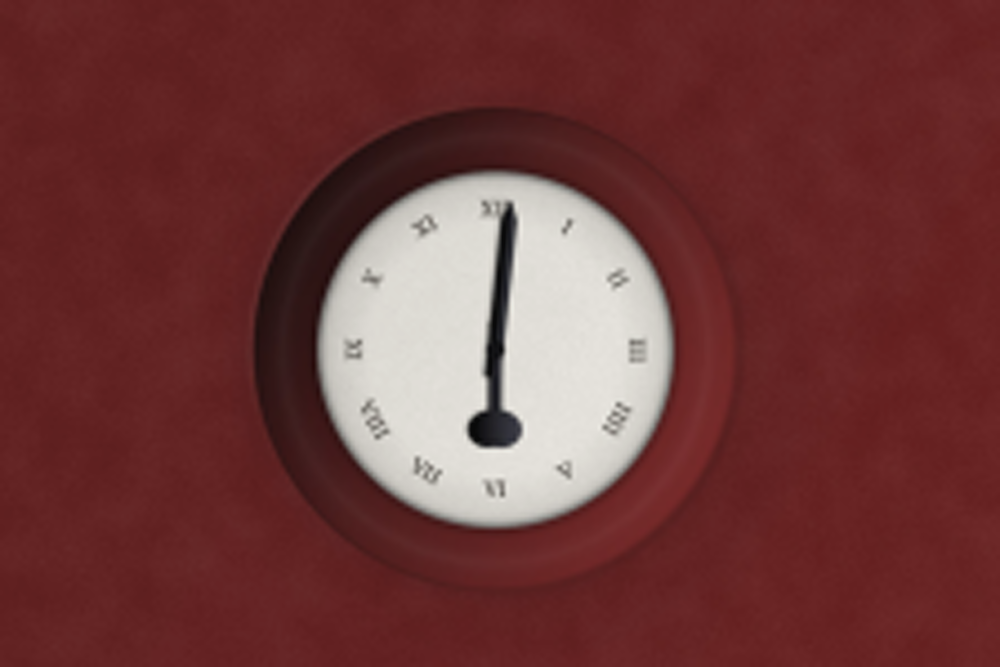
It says 6.01
